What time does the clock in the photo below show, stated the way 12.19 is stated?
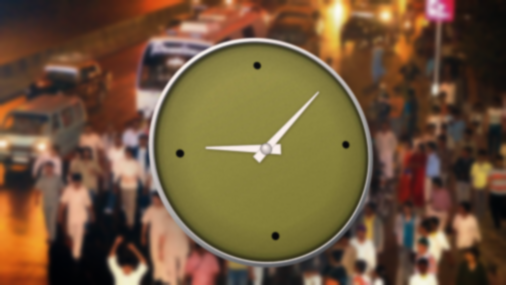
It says 9.08
